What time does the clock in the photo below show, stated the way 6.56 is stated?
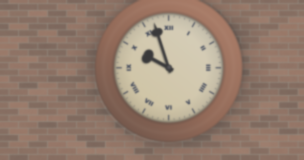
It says 9.57
